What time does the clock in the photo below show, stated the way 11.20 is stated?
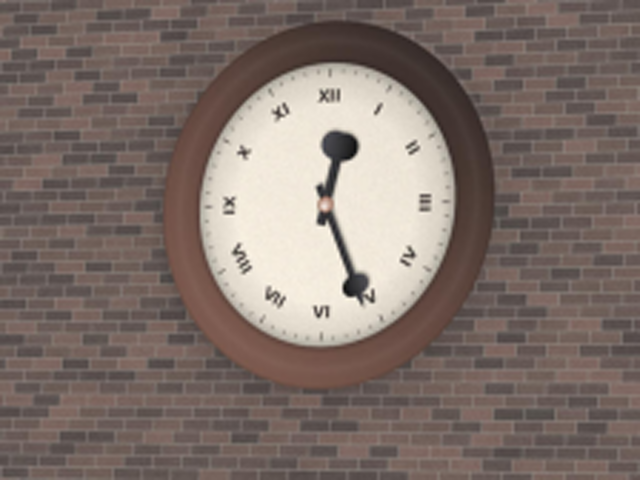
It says 12.26
